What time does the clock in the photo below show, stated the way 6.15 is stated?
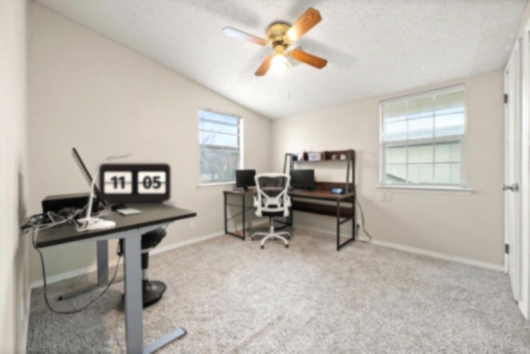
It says 11.05
